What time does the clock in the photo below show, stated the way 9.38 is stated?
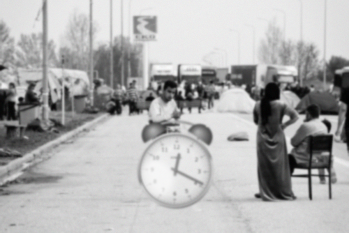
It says 12.19
